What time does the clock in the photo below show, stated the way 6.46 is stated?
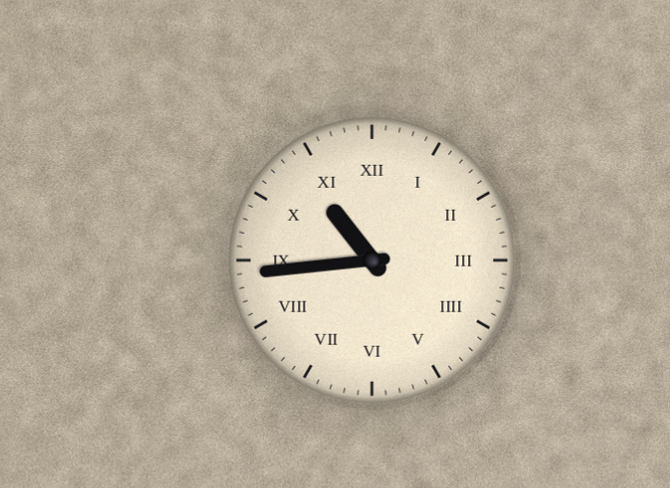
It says 10.44
